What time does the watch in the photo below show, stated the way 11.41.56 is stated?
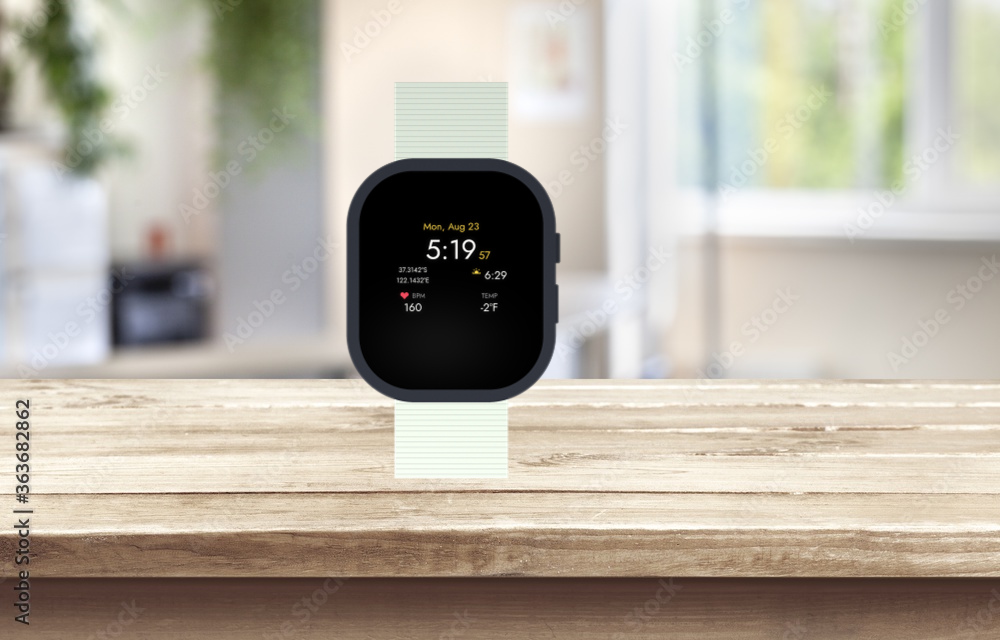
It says 5.19.57
